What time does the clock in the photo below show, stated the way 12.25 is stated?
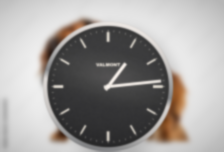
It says 1.14
